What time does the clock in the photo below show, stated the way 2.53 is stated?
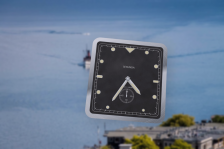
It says 4.35
